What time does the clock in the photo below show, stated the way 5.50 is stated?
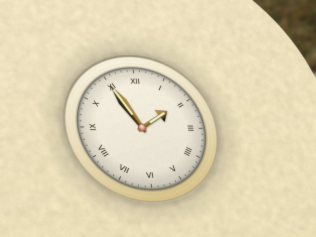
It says 1.55
